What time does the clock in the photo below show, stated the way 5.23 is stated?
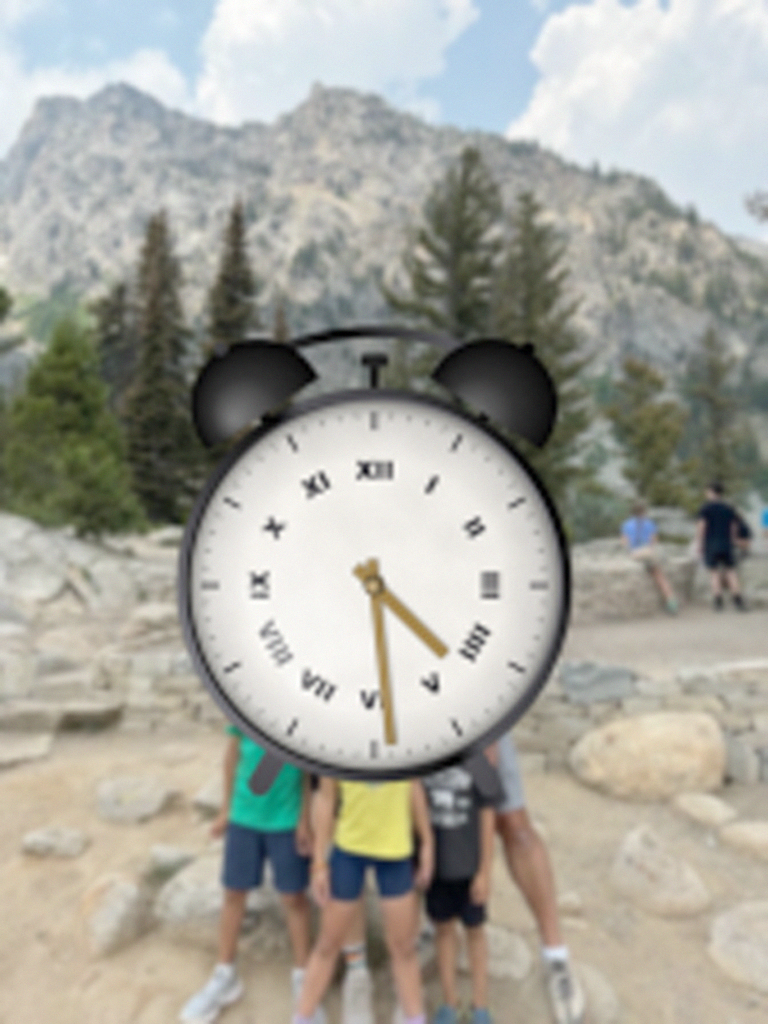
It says 4.29
